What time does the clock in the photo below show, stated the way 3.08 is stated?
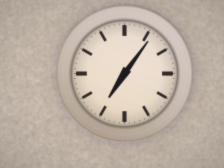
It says 7.06
